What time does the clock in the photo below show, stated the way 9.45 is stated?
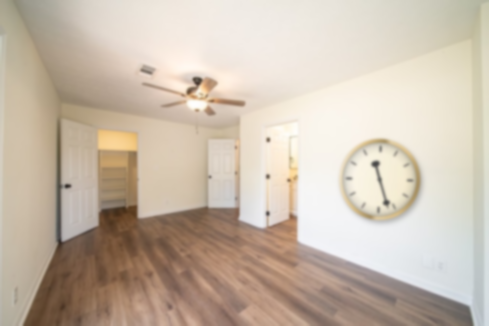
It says 11.27
